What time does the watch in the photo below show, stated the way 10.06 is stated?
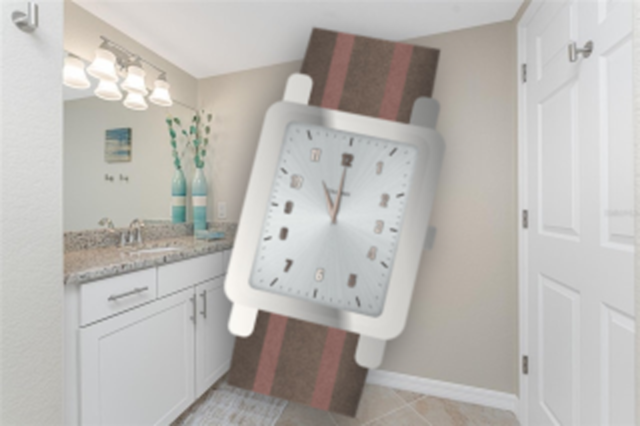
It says 11.00
